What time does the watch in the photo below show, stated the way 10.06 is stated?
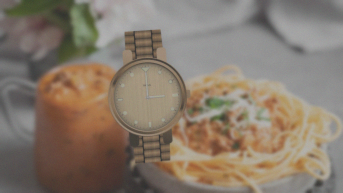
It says 3.00
